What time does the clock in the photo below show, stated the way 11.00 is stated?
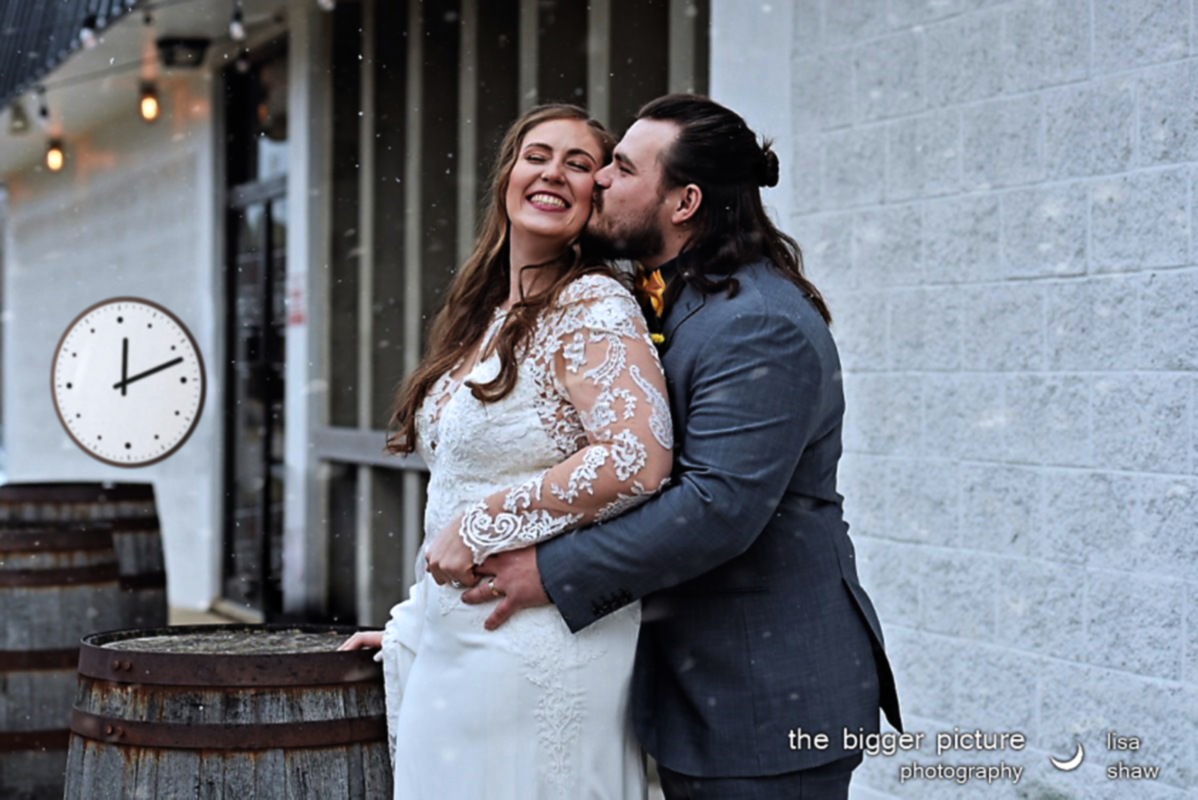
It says 12.12
